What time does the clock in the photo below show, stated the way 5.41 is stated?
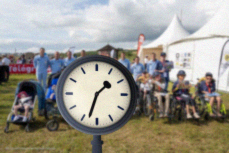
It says 1.33
